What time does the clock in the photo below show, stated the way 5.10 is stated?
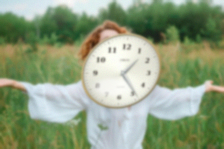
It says 1.24
